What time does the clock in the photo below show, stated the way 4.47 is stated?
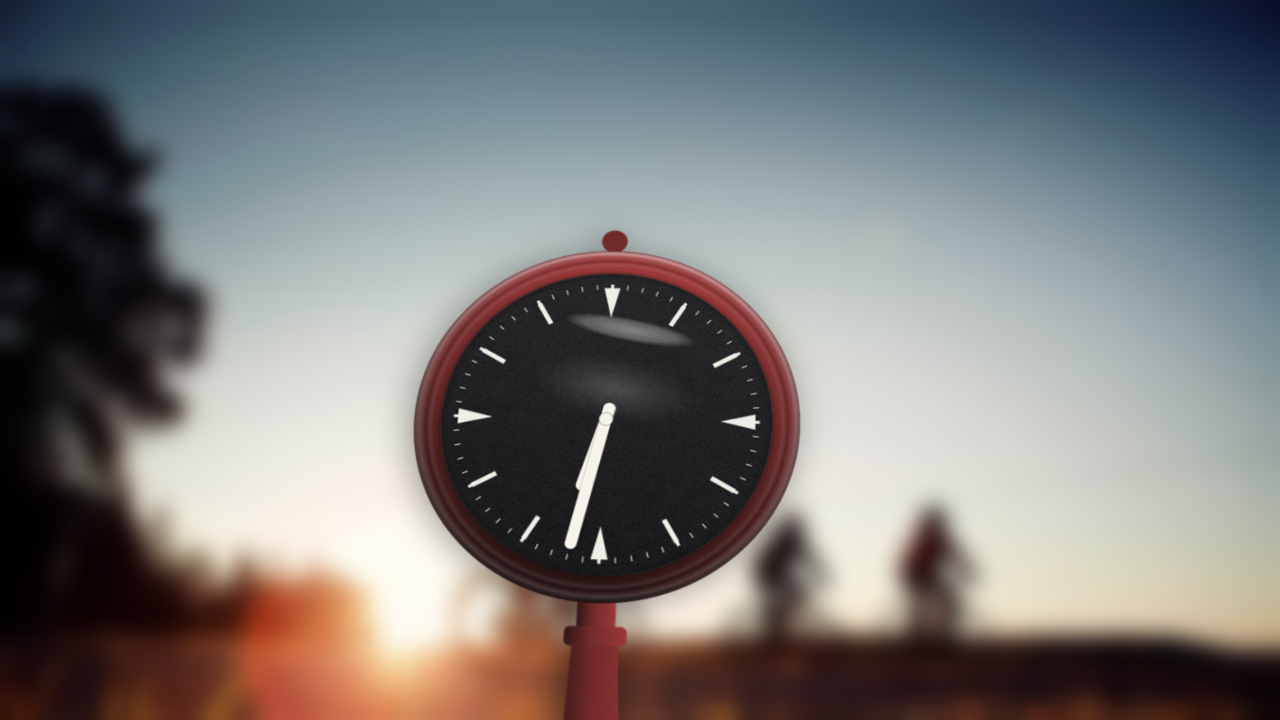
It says 6.32
